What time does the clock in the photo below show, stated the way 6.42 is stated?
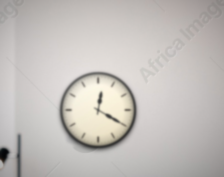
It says 12.20
